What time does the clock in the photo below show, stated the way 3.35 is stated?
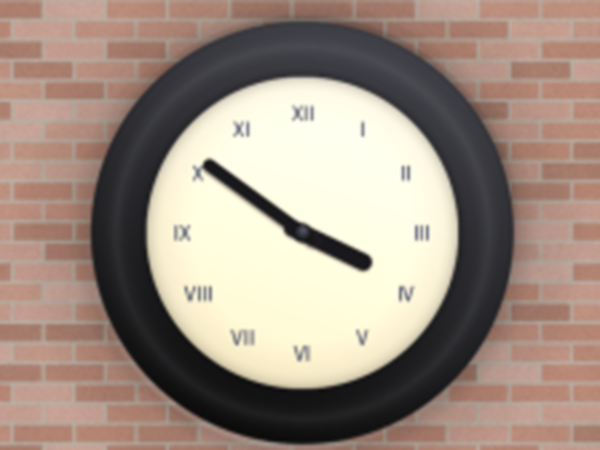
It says 3.51
